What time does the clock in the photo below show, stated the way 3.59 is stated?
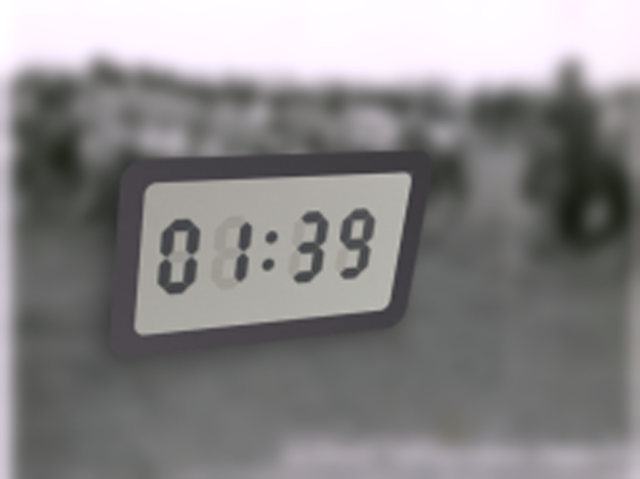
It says 1.39
